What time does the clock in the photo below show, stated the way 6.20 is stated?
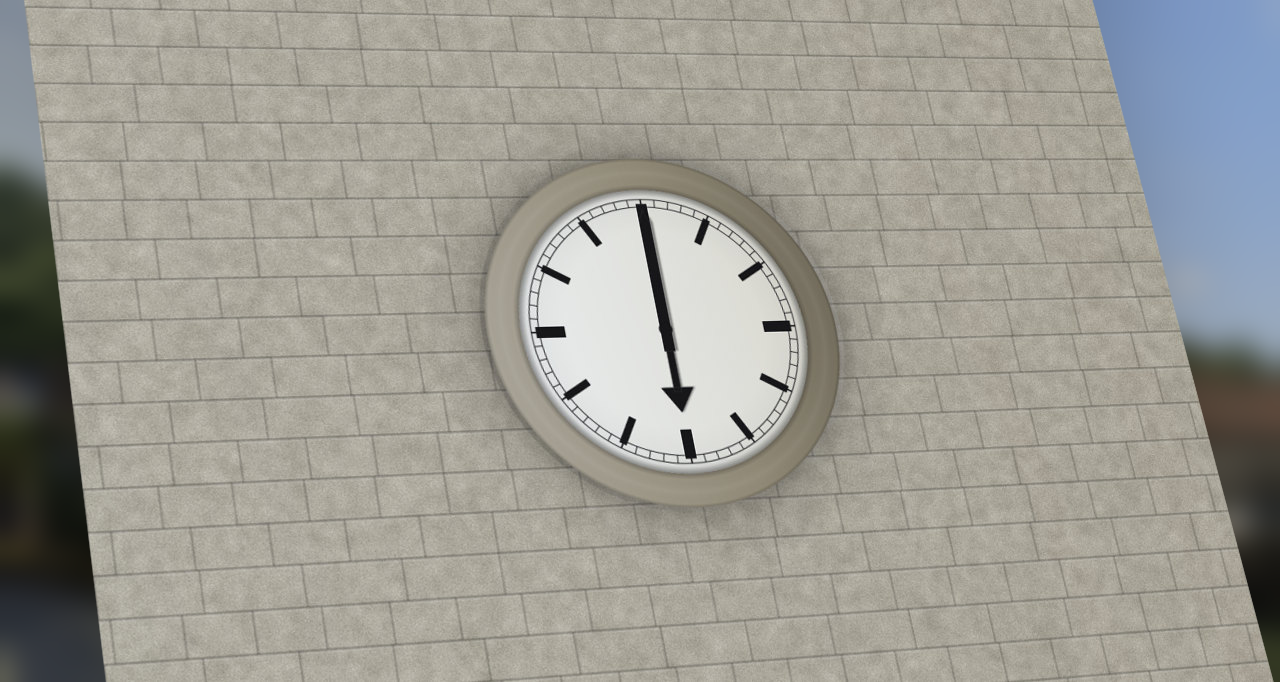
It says 6.00
